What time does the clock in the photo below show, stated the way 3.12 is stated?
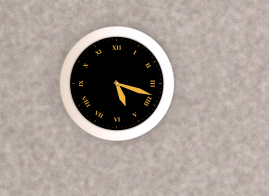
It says 5.18
